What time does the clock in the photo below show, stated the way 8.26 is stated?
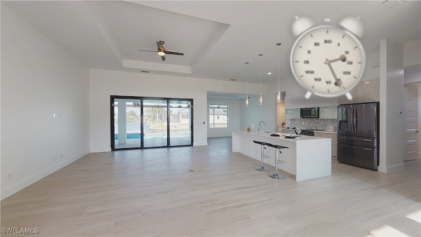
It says 2.26
